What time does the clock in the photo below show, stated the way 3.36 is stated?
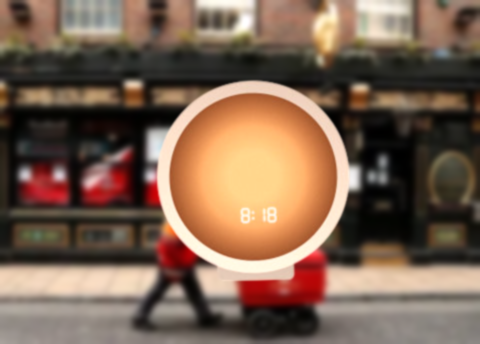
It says 8.18
